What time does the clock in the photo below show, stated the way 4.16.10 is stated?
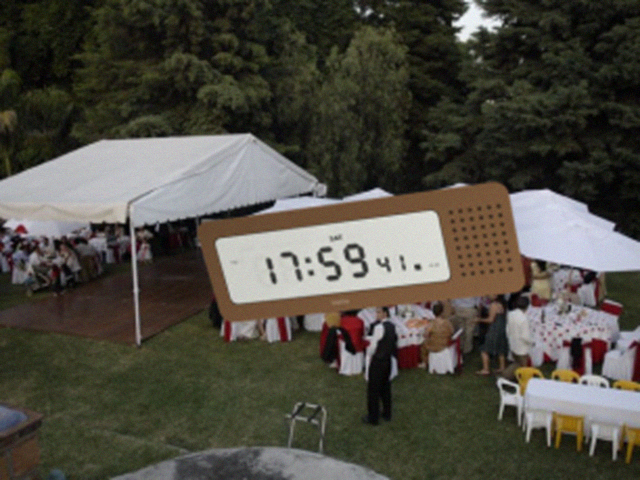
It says 17.59.41
